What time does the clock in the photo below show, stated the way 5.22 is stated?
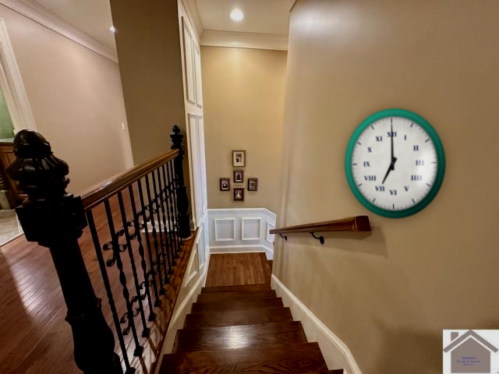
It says 7.00
